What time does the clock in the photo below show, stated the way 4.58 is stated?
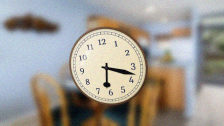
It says 6.18
